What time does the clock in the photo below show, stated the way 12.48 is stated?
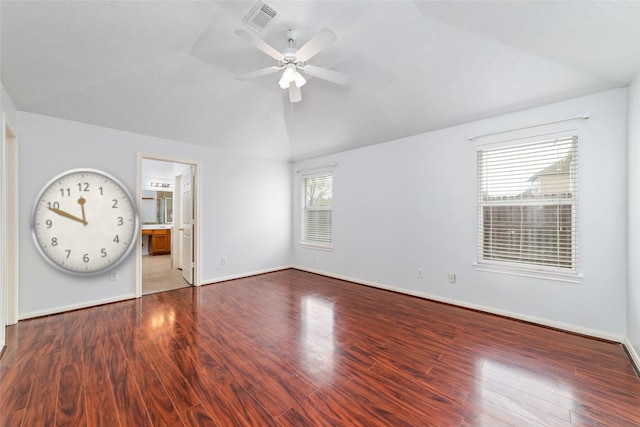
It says 11.49
